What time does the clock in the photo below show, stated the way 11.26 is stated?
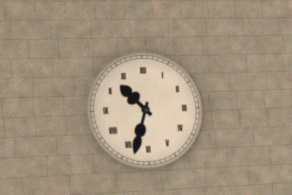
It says 10.33
